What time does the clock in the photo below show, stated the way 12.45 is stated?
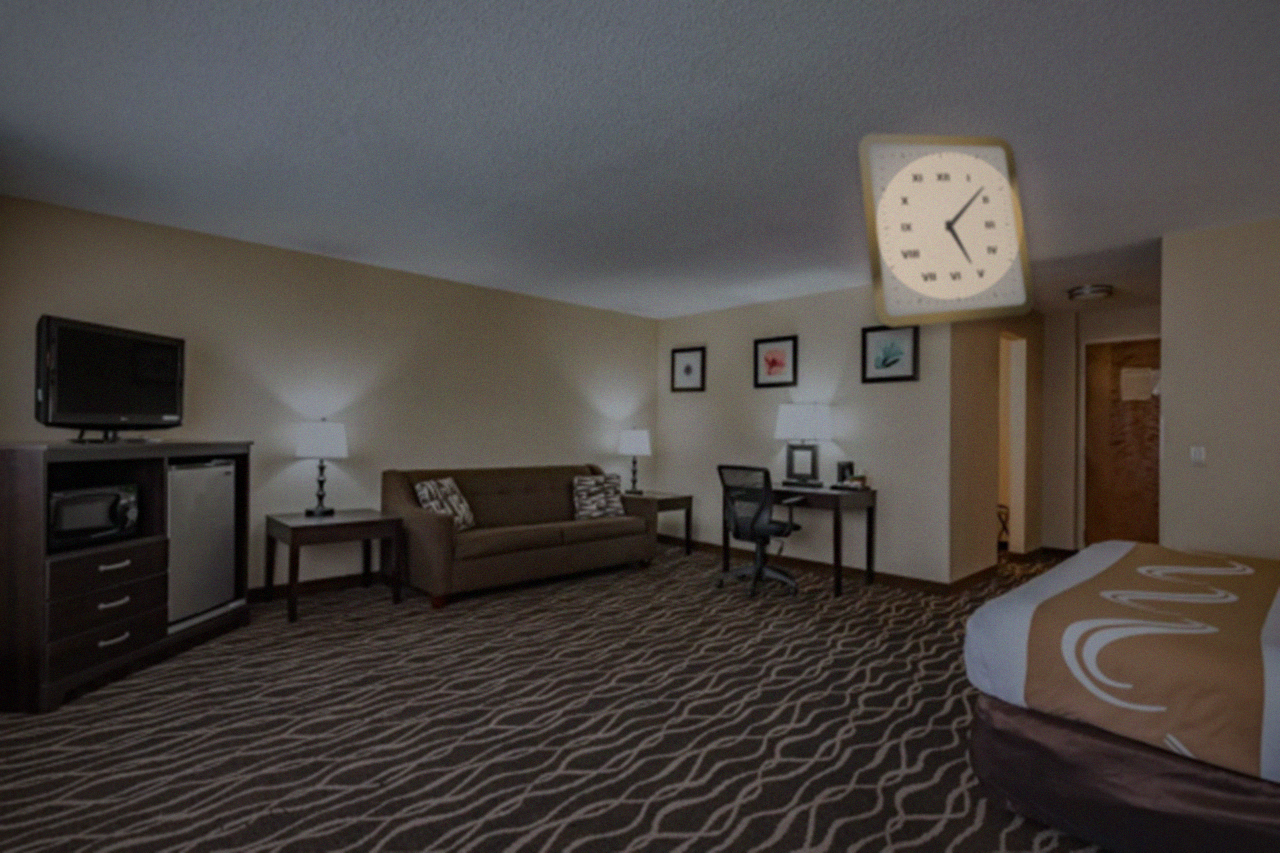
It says 5.08
